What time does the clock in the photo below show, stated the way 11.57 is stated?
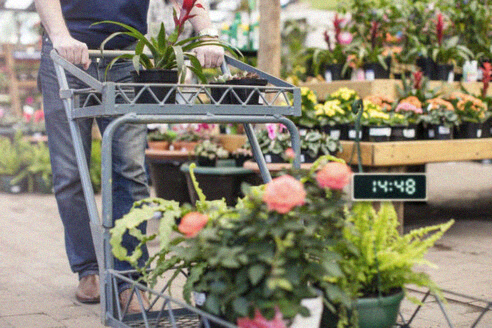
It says 14.48
